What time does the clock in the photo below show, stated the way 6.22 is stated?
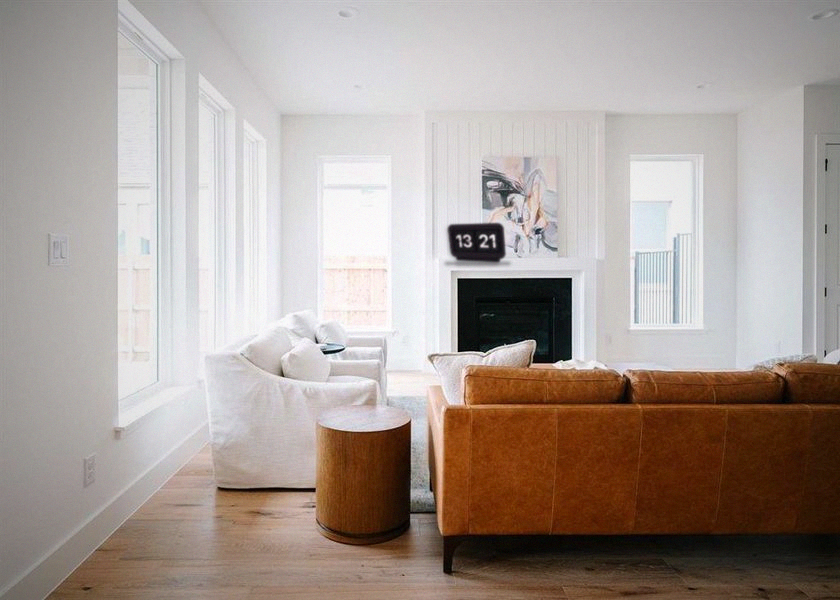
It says 13.21
